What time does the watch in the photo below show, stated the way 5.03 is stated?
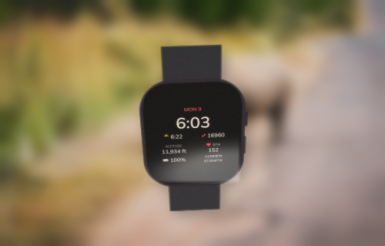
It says 6.03
